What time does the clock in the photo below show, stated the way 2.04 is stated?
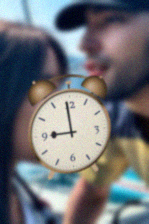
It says 8.59
